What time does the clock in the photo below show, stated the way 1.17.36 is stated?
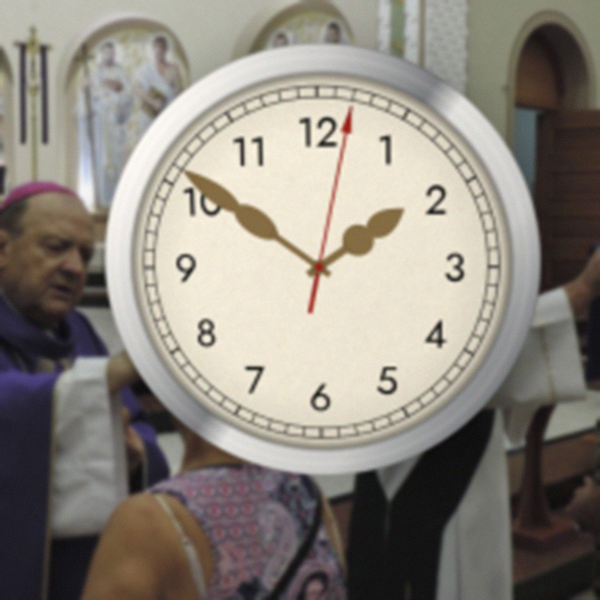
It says 1.51.02
